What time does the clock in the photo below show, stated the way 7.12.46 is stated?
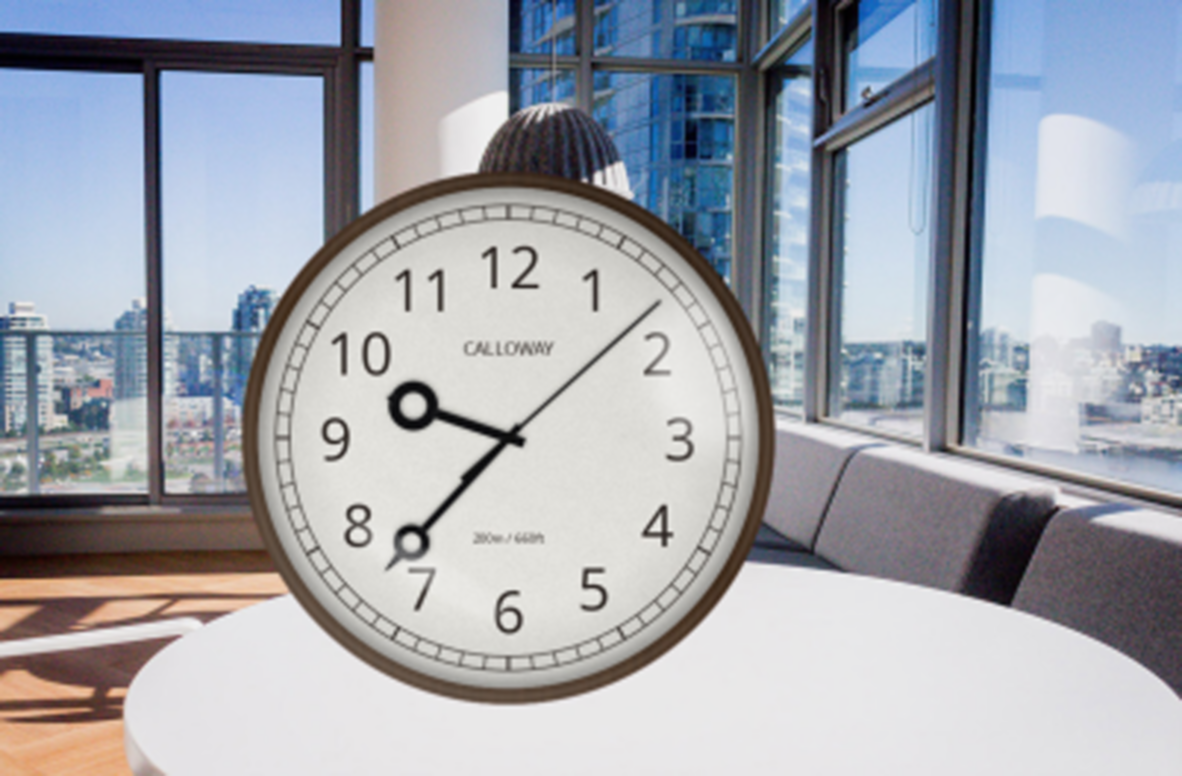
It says 9.37.08
